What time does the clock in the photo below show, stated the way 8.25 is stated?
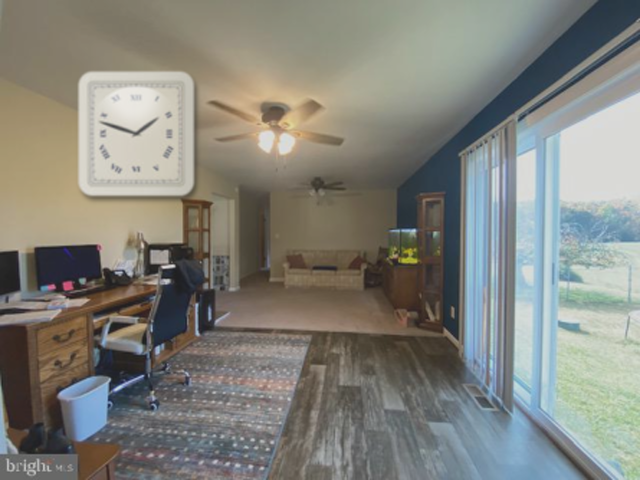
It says 1.48
